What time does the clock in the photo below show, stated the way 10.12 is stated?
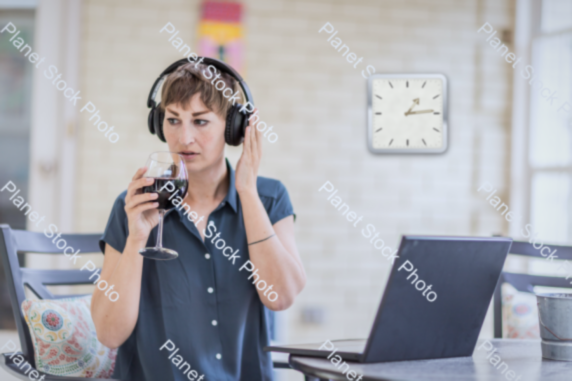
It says 1.14
